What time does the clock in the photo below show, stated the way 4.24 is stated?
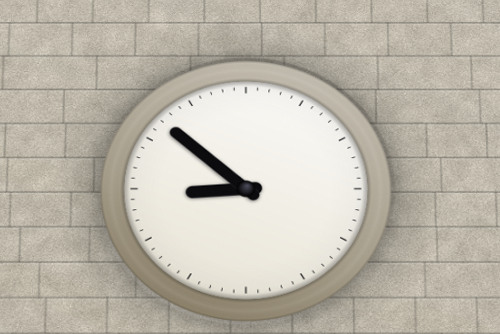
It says 8.52
